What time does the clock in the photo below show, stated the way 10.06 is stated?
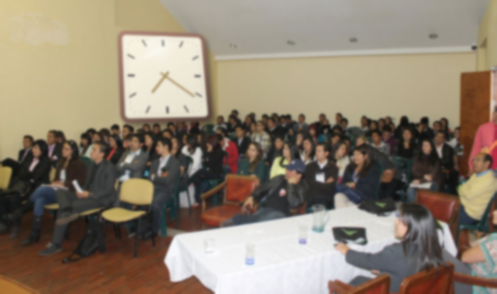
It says 7.21
